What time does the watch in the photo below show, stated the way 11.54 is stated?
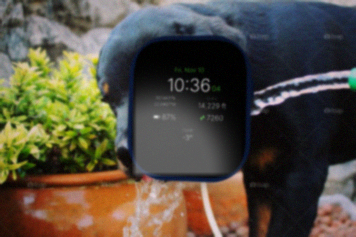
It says 10.36
